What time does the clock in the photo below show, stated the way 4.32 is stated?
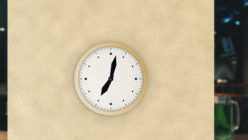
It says 7.02
